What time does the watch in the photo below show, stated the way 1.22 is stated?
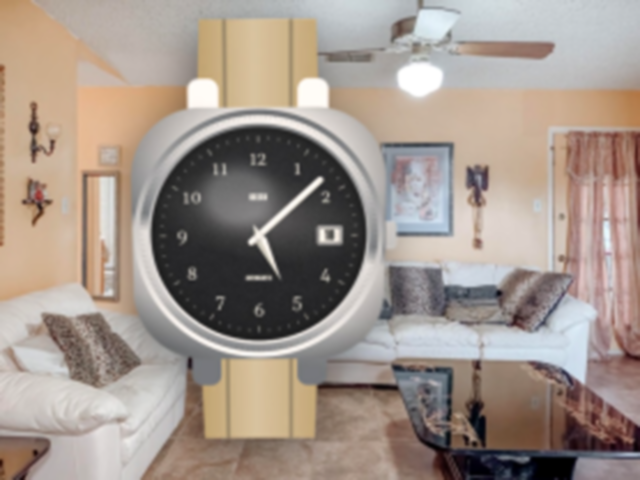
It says 5.08
